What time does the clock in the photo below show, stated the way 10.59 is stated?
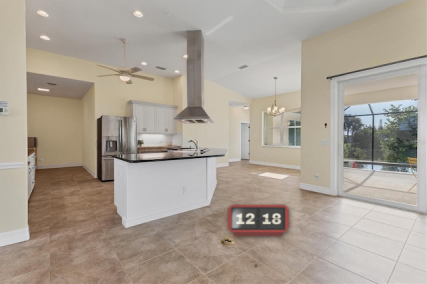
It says 12.18
